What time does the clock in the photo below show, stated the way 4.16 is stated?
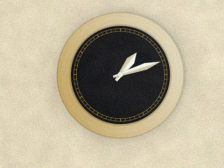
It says 1.12
